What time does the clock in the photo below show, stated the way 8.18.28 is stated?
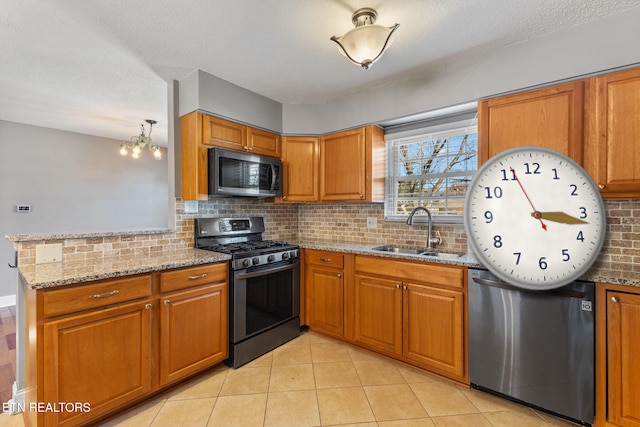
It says 3.16.56
